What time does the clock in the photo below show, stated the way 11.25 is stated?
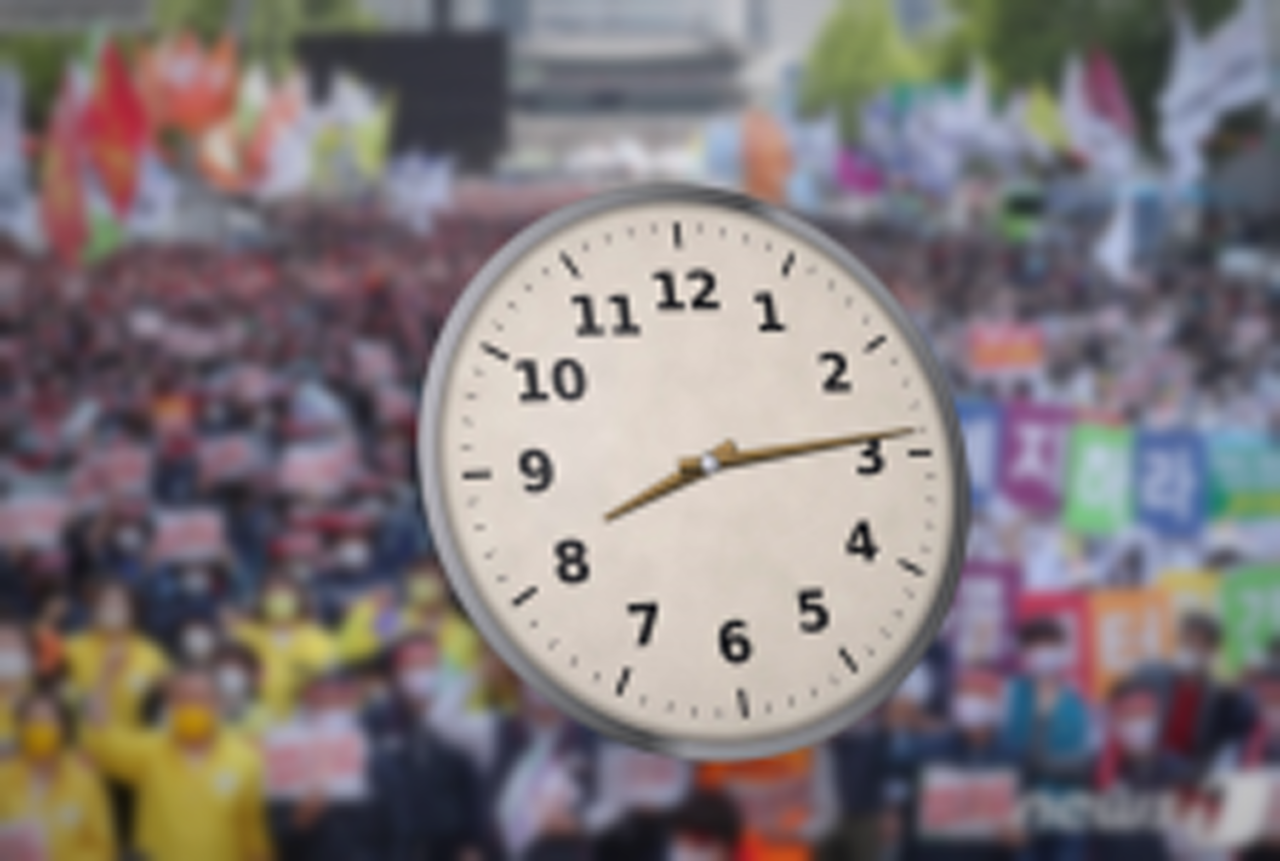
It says 8.14
